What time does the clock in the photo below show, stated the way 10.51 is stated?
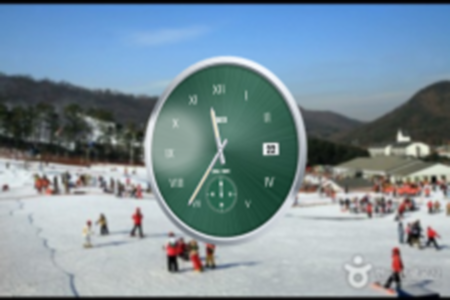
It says 11.36
